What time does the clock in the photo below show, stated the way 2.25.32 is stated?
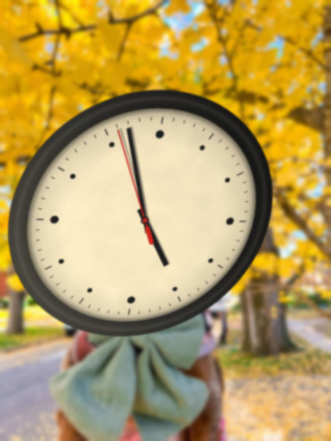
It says 4.56.56
